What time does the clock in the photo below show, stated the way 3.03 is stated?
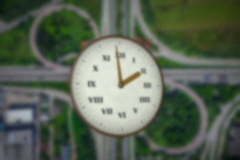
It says 1.59
